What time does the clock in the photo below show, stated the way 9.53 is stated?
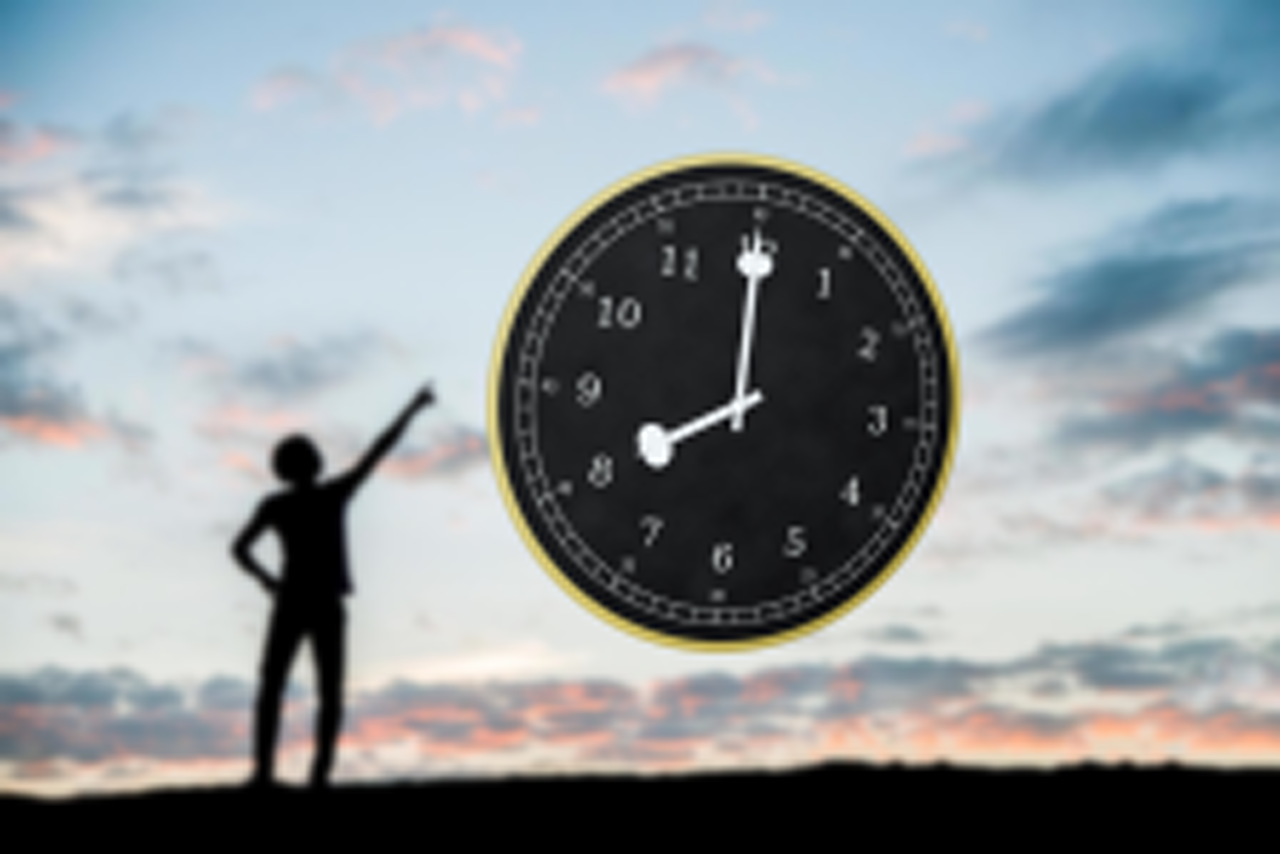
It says 8.00
